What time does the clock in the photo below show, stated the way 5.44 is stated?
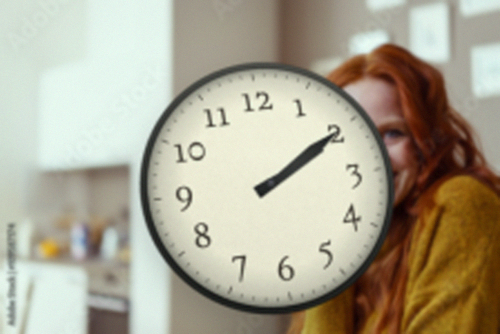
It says 2.10
